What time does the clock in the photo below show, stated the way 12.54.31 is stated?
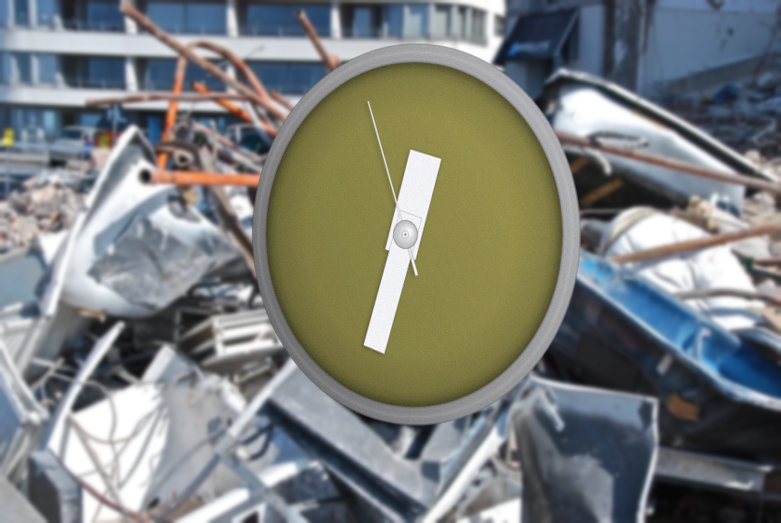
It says 12.32.57
